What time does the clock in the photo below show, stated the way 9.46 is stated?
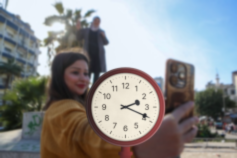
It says 2.19
